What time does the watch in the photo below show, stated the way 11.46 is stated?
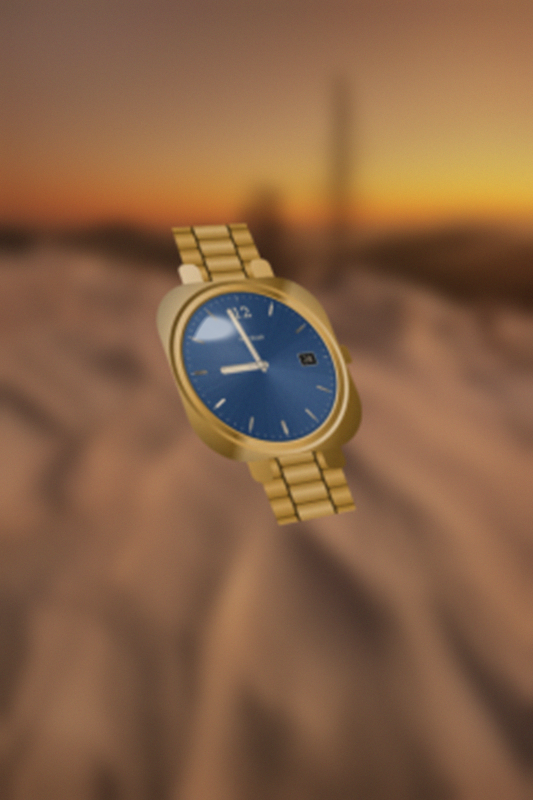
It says 8.58
